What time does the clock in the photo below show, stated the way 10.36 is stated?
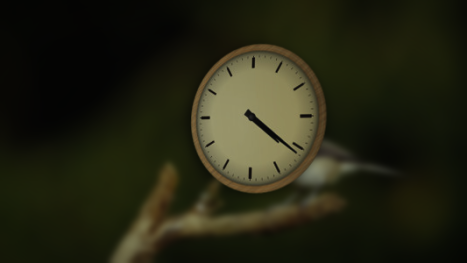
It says 4.21
